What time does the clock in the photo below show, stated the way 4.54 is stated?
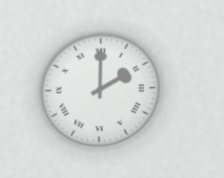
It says 2.00
